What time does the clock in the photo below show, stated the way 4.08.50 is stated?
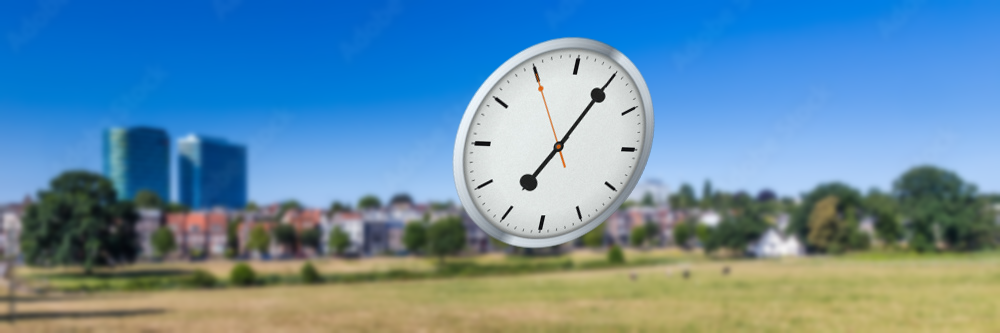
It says 7.04.55
